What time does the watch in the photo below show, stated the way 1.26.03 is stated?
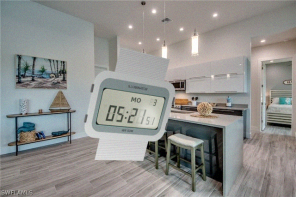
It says 5.21.51
